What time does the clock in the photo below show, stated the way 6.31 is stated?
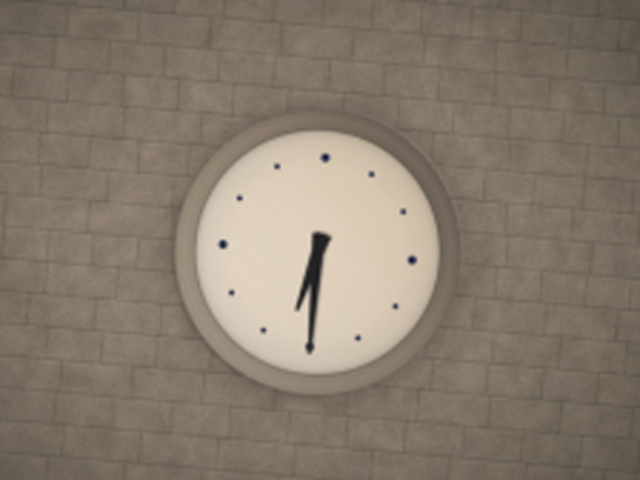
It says 6.30
